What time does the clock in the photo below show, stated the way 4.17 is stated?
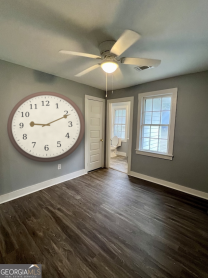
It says 9.11
